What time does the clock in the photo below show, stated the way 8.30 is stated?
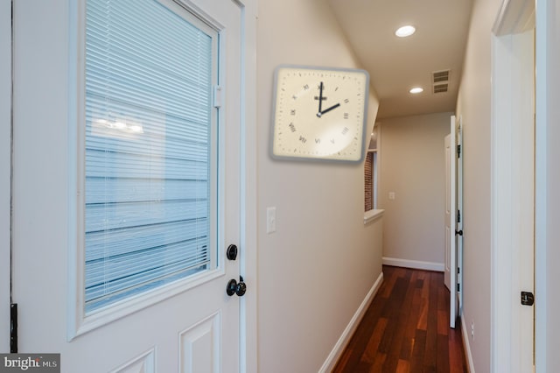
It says 2.00
